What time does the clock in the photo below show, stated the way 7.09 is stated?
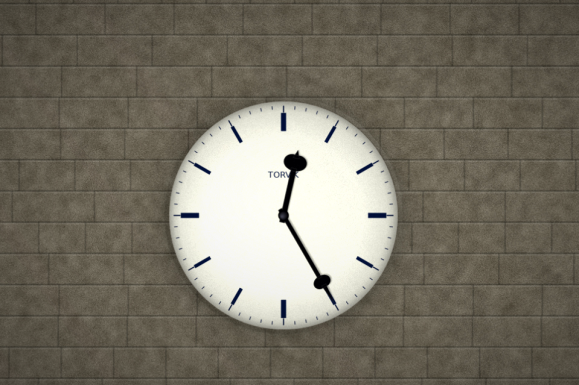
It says 12.25
